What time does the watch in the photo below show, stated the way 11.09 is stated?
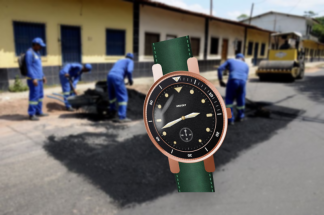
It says 2.42
